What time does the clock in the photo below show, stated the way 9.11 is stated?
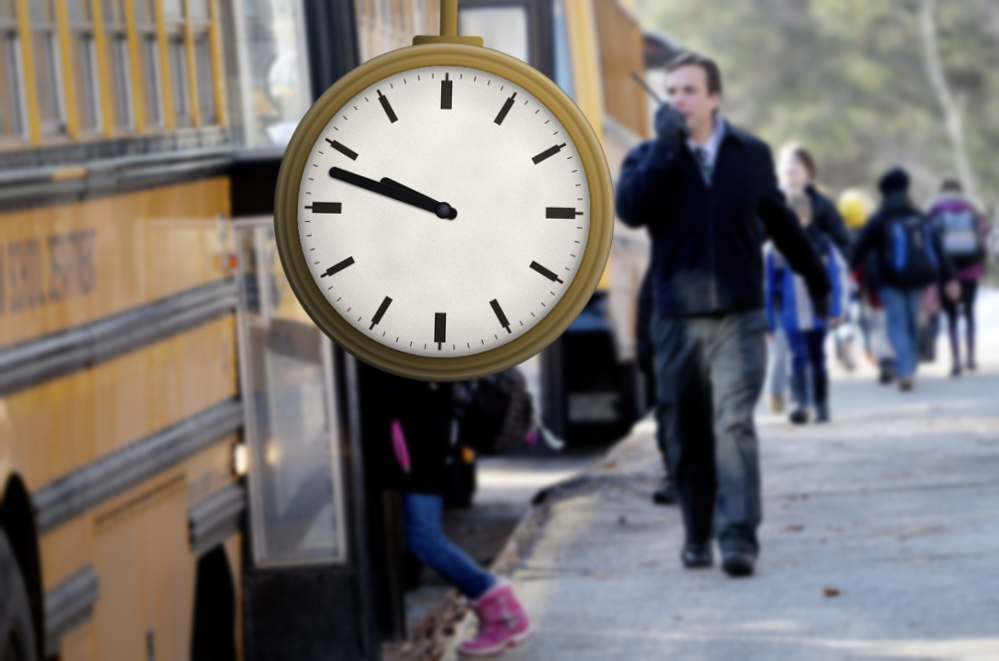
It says 9.48
